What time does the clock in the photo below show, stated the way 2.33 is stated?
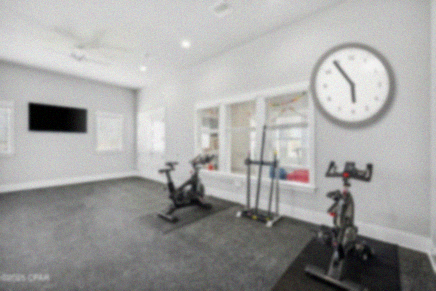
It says 5.54
